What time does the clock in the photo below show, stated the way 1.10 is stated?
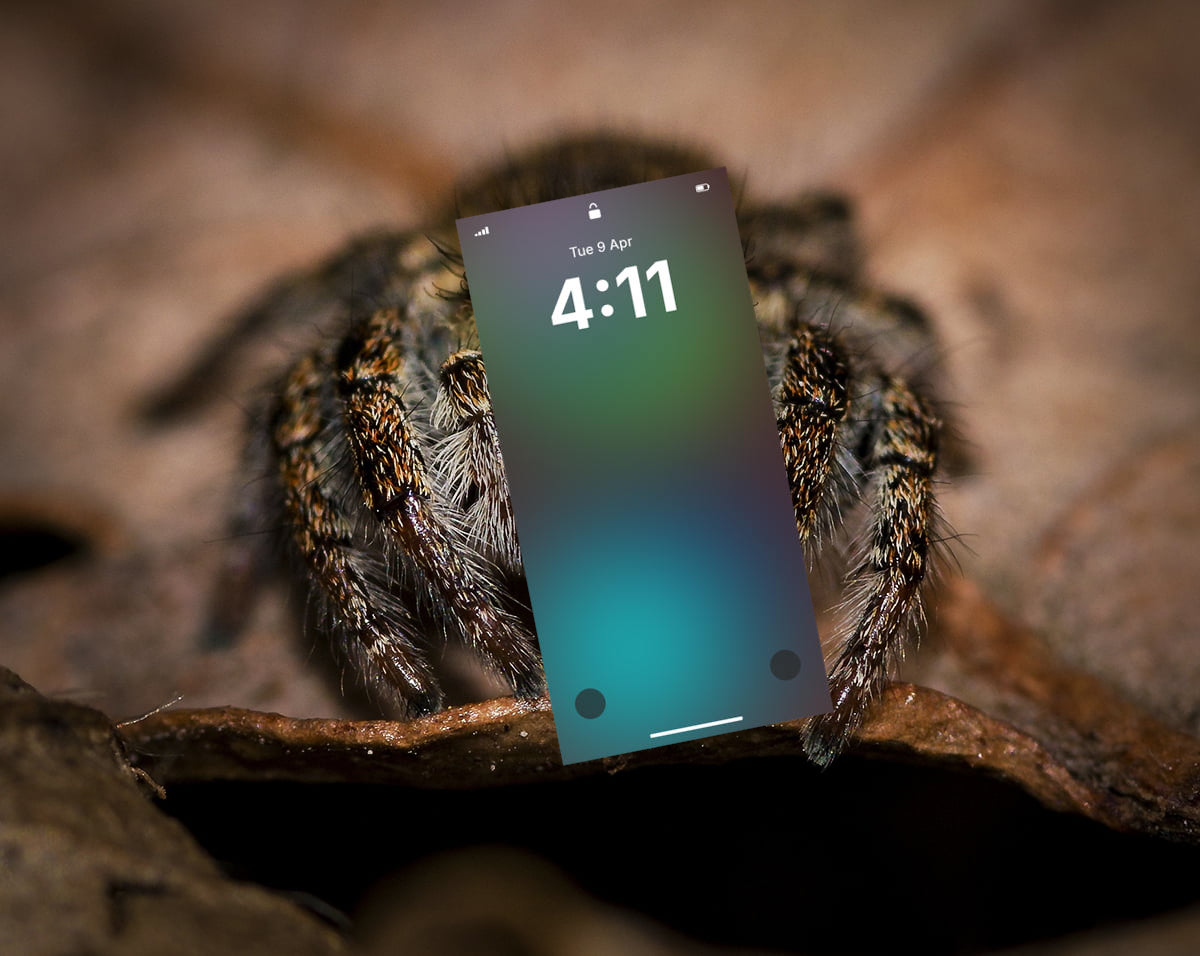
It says 4.11
